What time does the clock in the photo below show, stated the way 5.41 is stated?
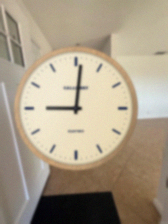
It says 9.01
